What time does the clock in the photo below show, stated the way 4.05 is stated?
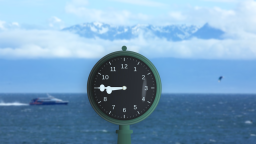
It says 8.45
